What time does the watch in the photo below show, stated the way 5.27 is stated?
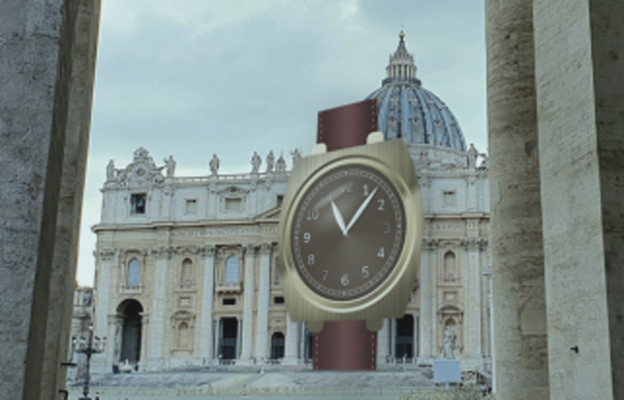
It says 11.07
